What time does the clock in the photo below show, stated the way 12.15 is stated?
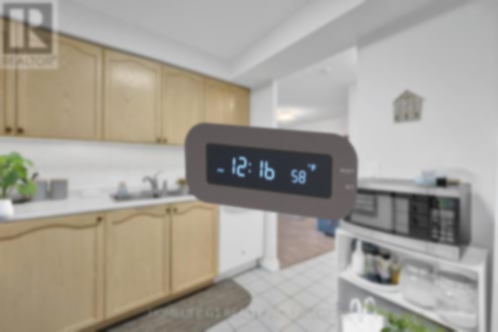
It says 12.16
